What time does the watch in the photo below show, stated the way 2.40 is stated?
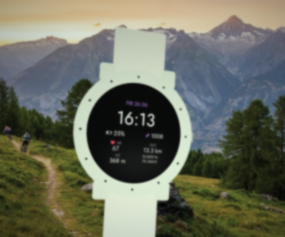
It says 16.13
